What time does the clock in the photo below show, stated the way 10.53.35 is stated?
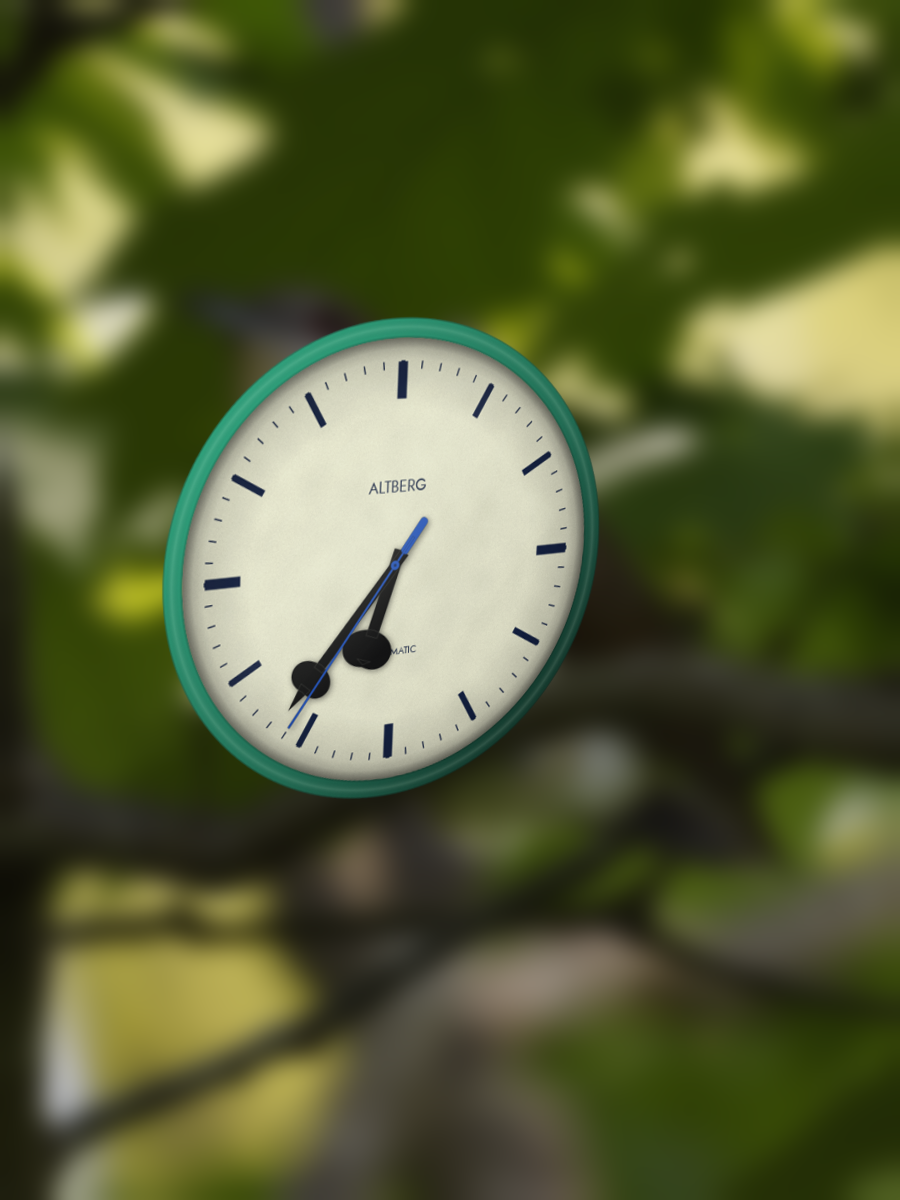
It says 6.36.36
